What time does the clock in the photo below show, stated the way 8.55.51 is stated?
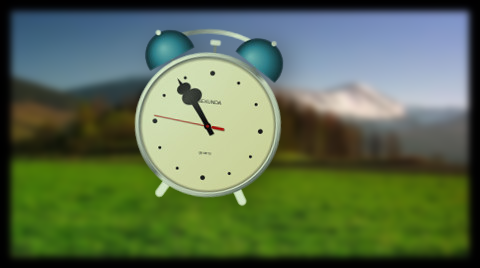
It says 10.53.46
